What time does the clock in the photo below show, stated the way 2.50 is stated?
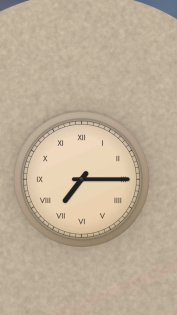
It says 7.15
